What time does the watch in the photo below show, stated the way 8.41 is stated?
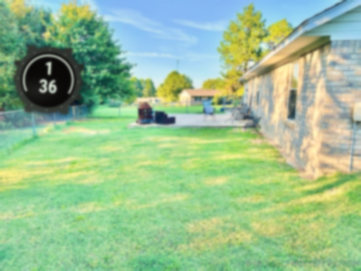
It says 1.36
